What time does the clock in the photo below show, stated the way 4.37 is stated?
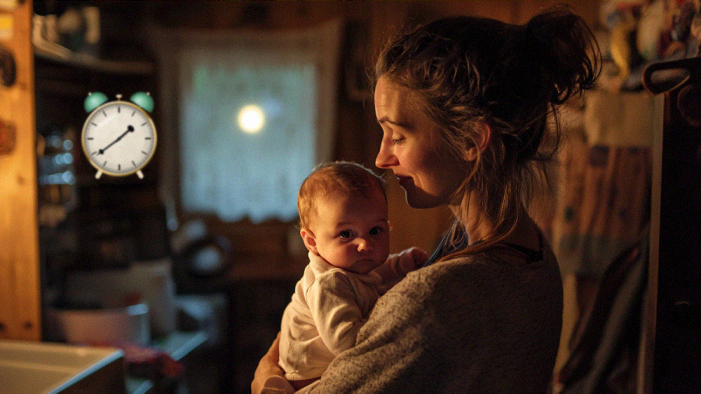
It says 1.39
